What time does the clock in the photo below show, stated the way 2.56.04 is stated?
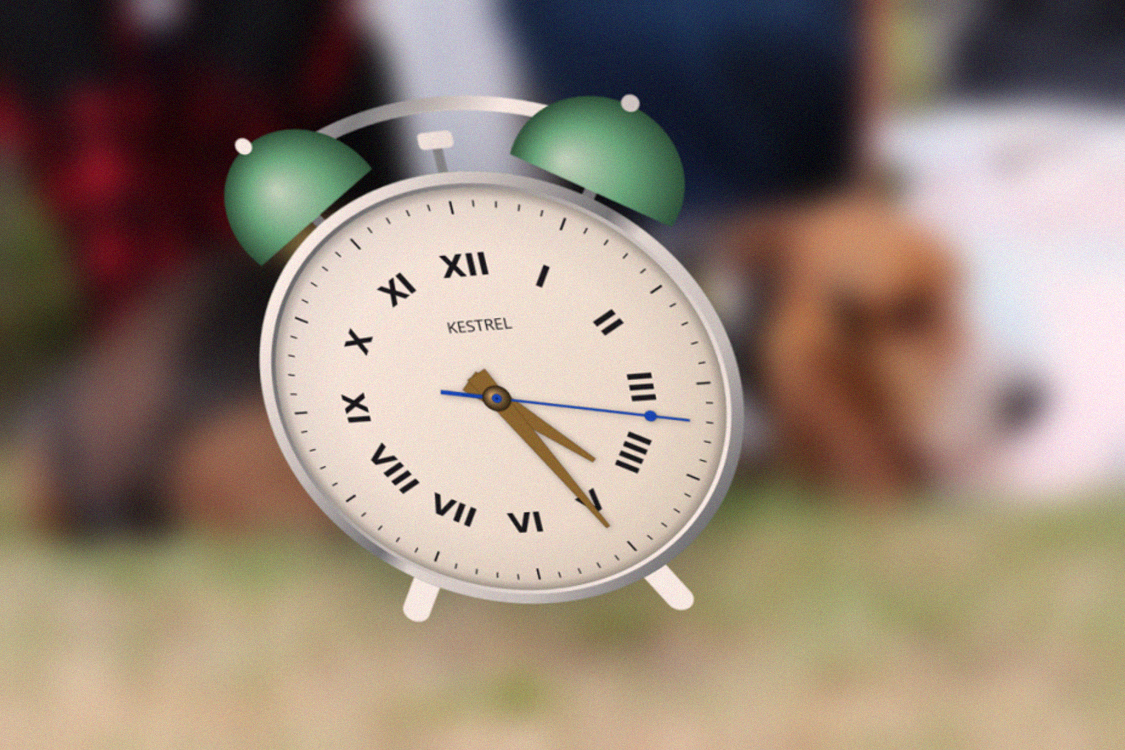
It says 4.25.17
